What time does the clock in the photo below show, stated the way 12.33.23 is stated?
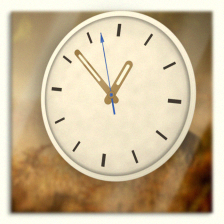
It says 12.51.57
